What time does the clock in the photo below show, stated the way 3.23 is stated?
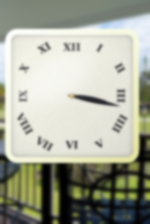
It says 3.17
